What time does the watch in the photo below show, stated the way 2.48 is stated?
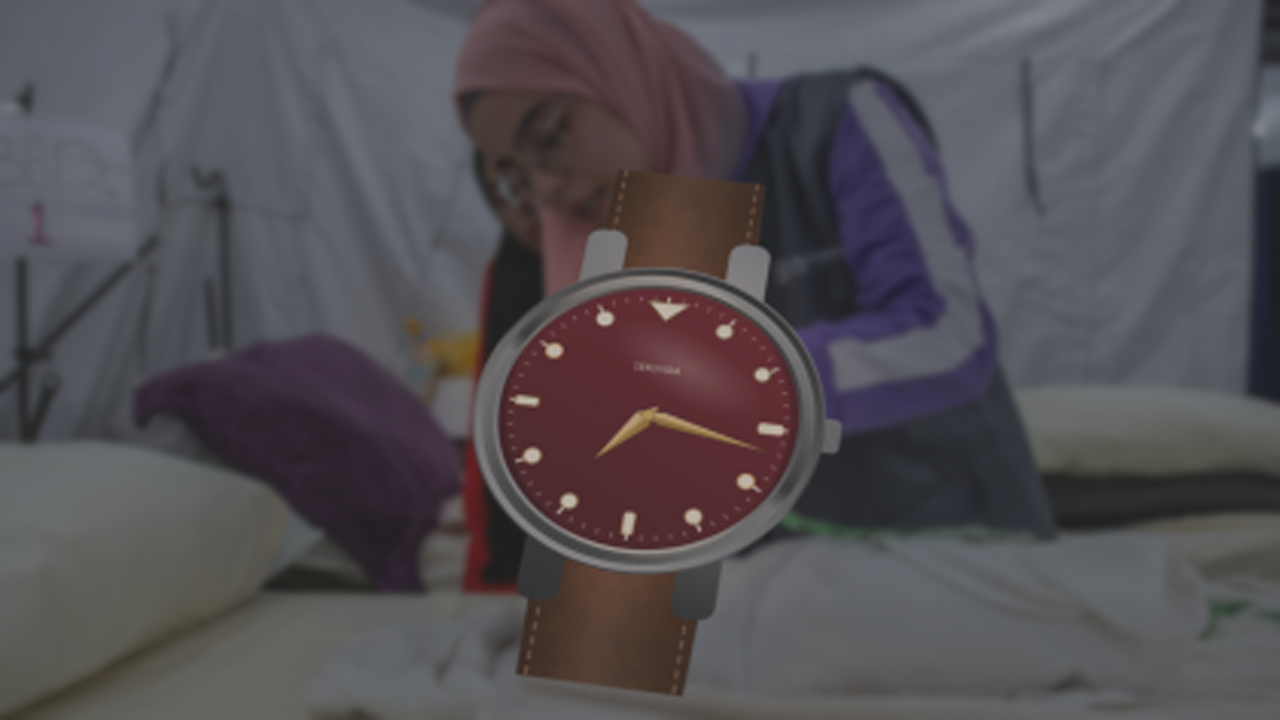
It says 7.17
